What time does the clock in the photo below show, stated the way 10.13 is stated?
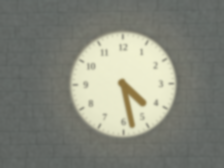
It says 4.28
